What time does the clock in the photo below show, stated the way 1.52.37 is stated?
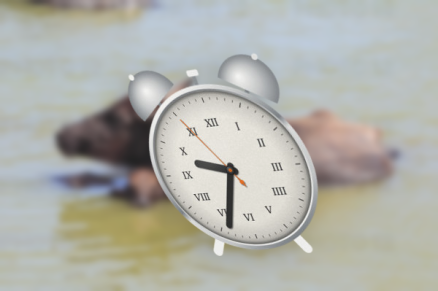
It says 9.33.55
